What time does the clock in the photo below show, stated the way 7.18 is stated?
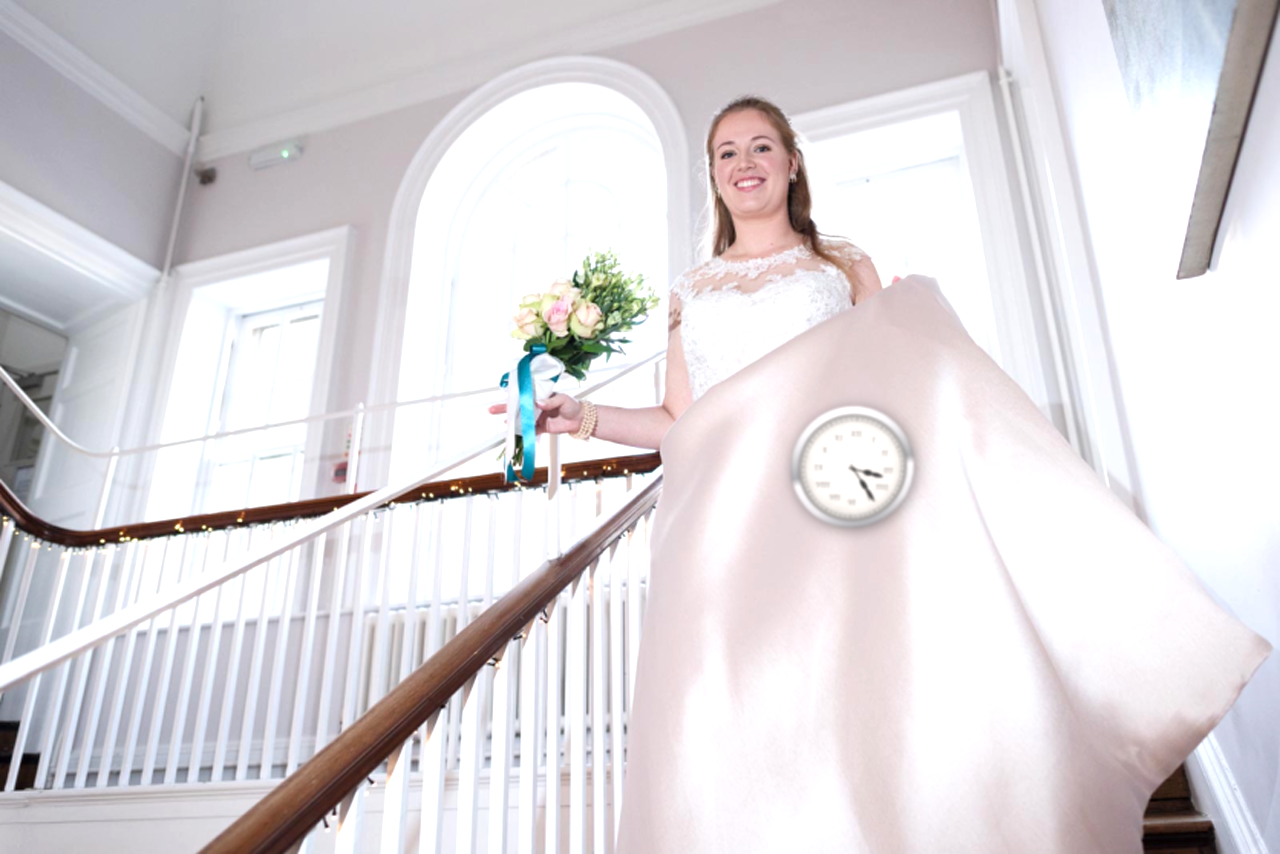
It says 3.24
